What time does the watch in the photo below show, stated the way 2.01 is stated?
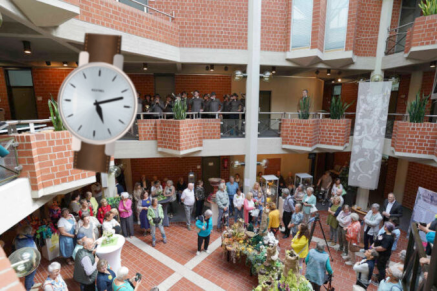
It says 5.12
